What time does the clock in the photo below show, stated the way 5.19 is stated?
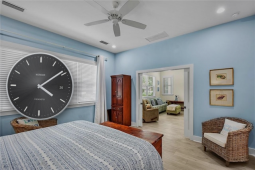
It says 4.09
